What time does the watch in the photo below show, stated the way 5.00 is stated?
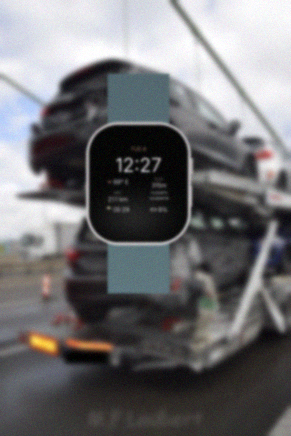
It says 12.27
